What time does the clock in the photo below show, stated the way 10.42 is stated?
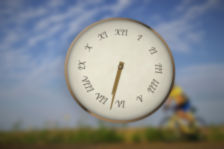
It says 6.32
